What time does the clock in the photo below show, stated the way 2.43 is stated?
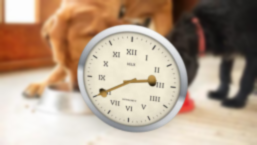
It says 2.40
